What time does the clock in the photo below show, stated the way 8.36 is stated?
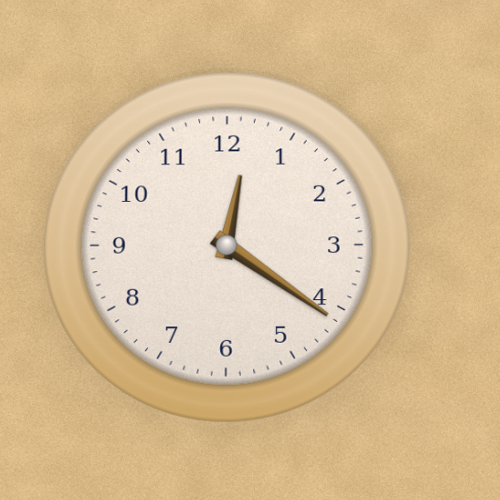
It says 12.21
